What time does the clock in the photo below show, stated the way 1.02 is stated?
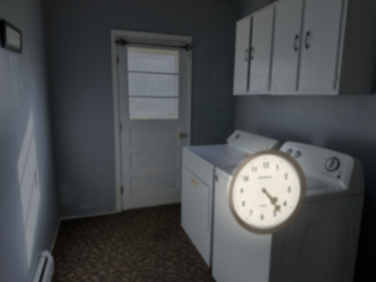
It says 4.23
